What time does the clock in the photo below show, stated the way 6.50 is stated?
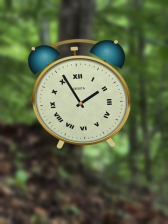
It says 1.56
